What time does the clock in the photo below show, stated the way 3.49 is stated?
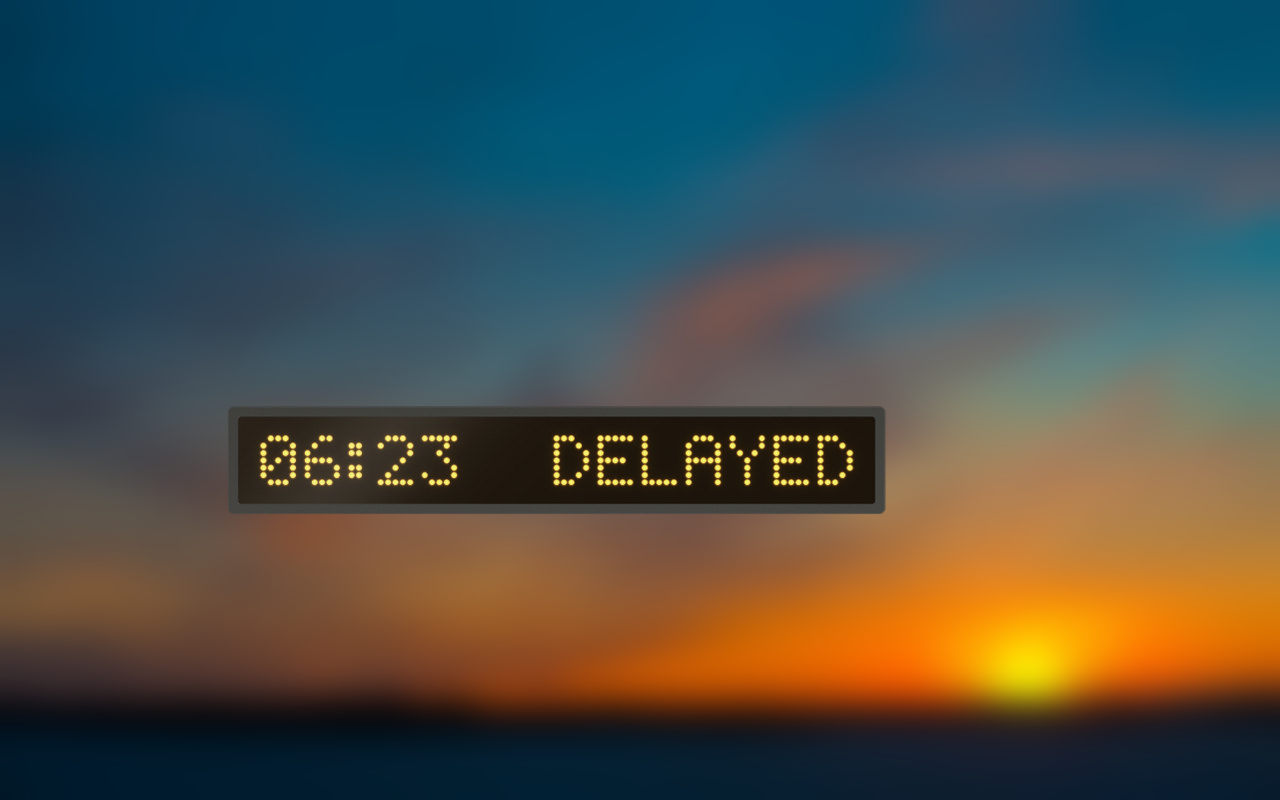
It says 6.23
